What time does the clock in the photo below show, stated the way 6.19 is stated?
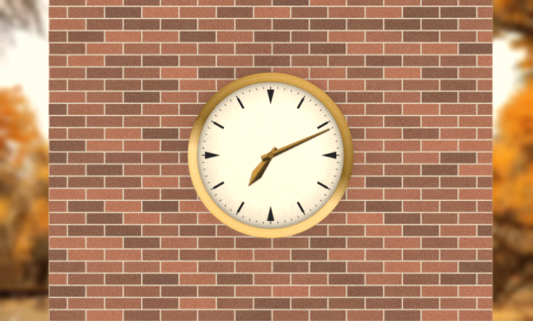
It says 7.11
